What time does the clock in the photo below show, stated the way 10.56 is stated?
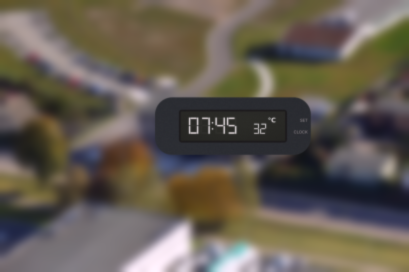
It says 7.45
